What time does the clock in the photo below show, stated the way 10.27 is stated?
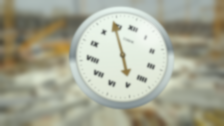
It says 4.54
